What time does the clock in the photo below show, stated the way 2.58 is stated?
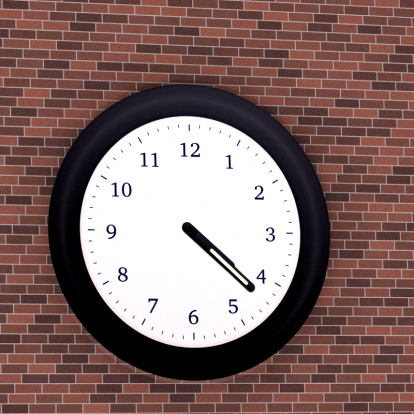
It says 4.22
